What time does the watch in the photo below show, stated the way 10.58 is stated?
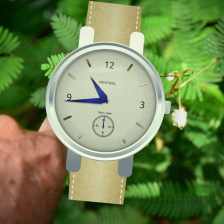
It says 10.44
